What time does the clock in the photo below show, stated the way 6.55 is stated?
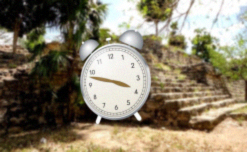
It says 3.48
